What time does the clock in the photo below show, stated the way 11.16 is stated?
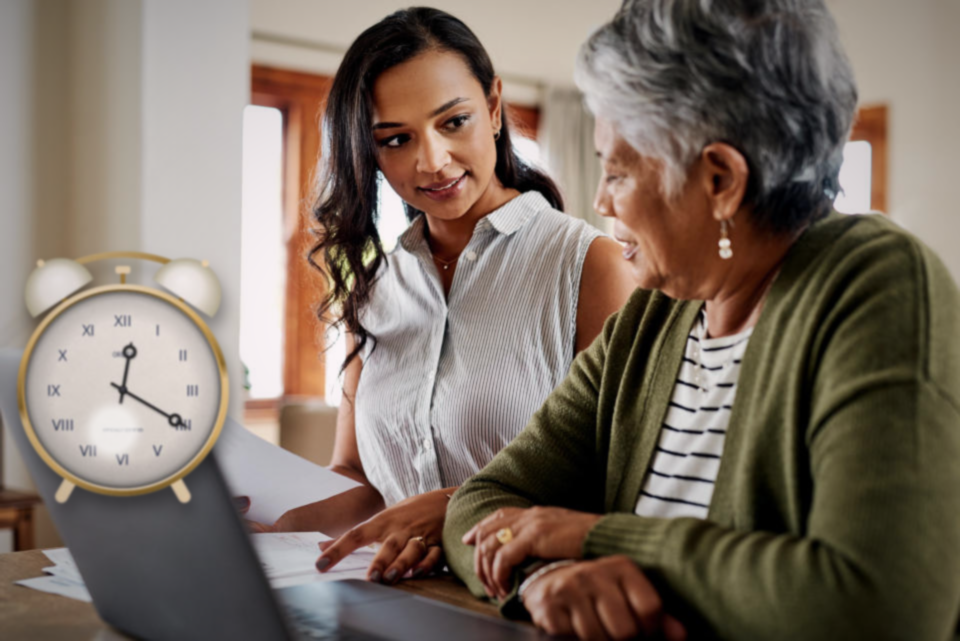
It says 12.20
